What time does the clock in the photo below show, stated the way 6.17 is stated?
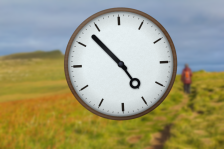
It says 4.53
